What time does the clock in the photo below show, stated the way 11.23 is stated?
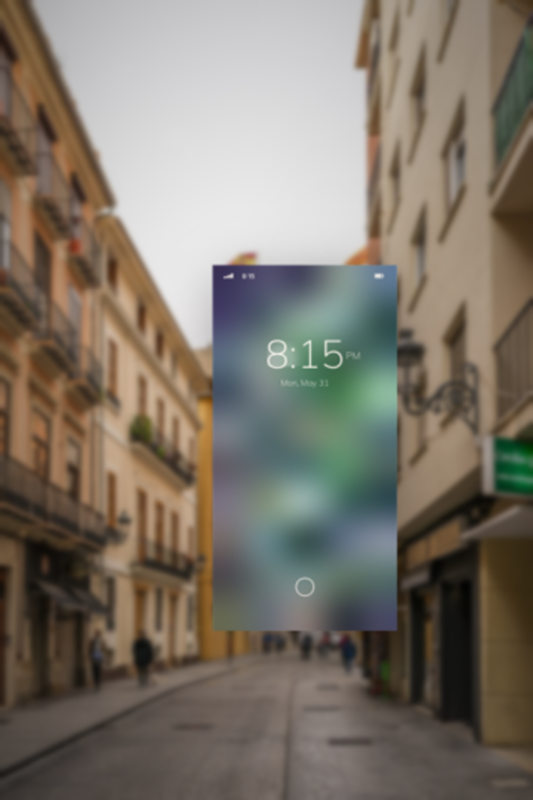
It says 8.15
